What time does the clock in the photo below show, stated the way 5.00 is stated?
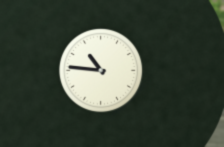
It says 10.46
